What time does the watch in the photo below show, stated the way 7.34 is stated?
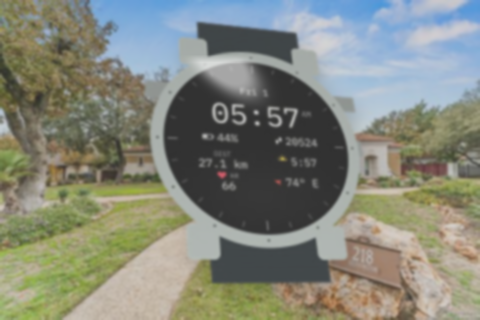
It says 5.57
